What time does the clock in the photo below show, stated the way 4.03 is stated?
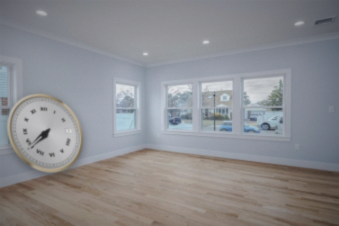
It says 7.39
